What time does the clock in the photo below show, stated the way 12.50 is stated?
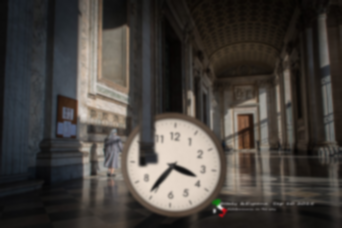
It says 3.36
